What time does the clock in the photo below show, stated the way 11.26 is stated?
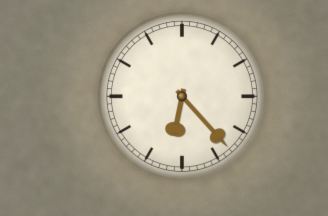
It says 6.23
